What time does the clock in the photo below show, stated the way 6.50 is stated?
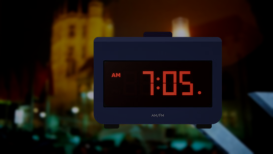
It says 7.05
